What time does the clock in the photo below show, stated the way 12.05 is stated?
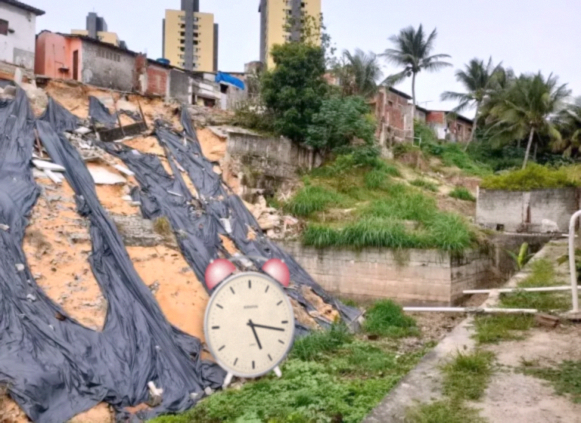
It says 5.17
